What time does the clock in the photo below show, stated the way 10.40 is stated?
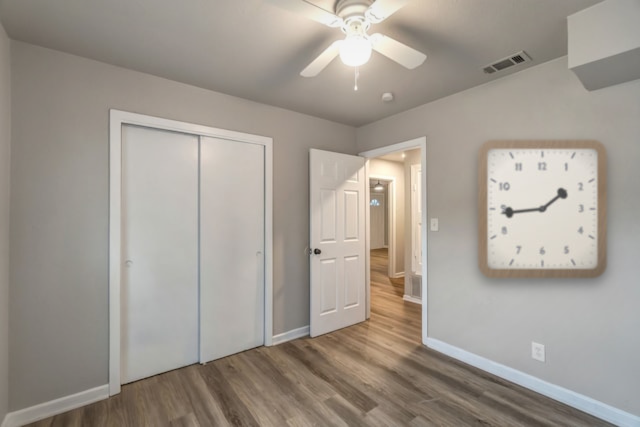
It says 1.44
